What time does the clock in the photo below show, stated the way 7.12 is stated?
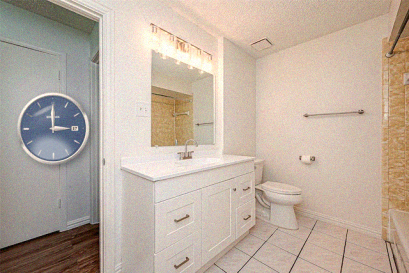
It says 3.00
